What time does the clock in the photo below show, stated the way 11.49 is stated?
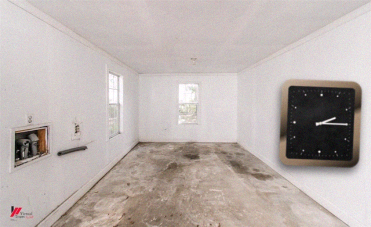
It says 2.15
